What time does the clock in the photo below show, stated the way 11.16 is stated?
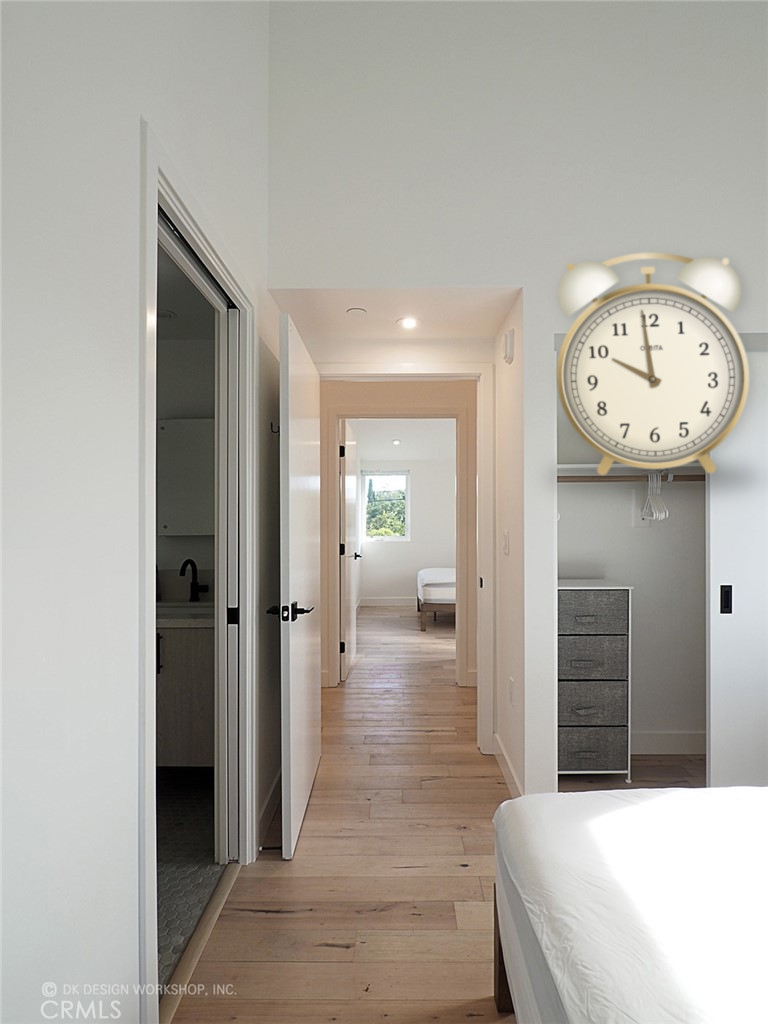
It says 9.59
